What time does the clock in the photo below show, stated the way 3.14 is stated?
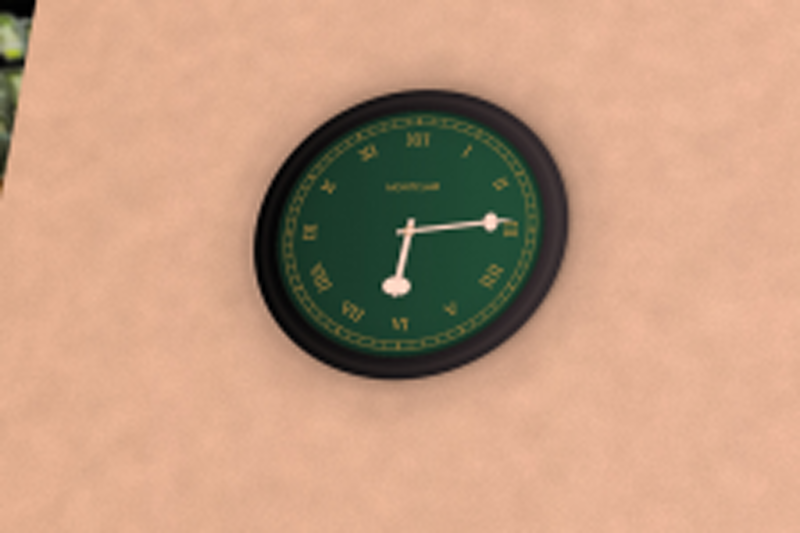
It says 6.14
